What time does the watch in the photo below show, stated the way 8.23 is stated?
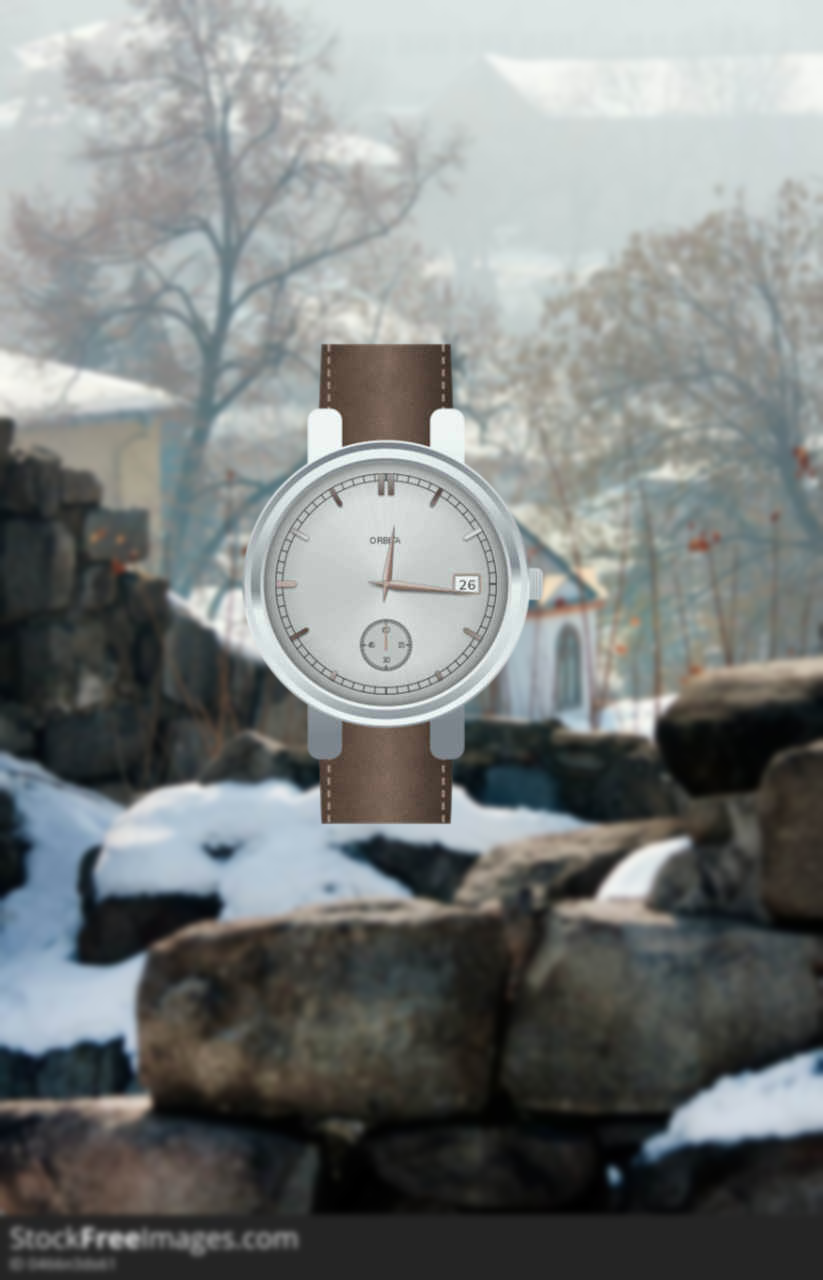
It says 12.16
